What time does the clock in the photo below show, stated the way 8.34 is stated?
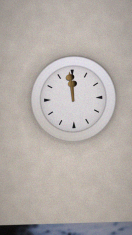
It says 11.59
